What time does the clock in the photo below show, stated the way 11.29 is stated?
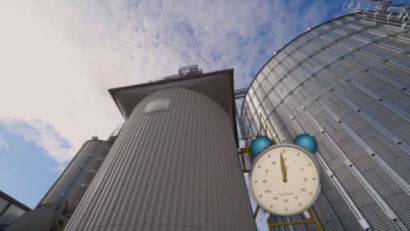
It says 11.59
